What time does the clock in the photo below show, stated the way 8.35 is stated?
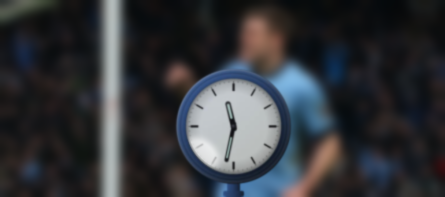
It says 11.32
